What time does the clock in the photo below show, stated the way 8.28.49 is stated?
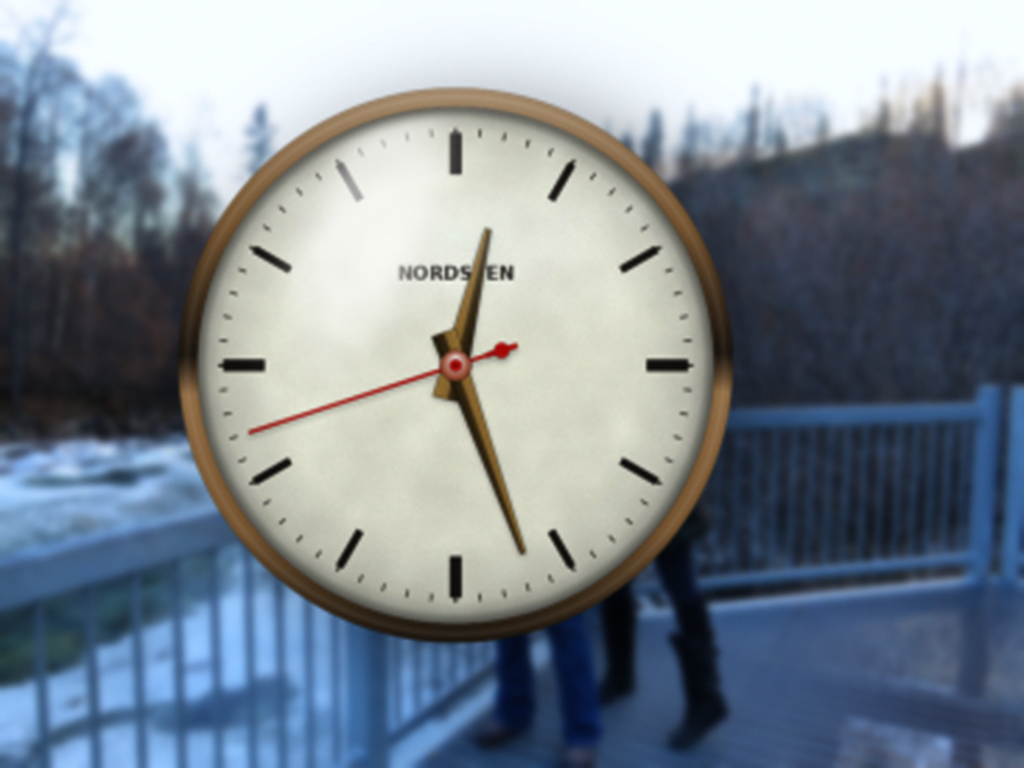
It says 12.26.42
